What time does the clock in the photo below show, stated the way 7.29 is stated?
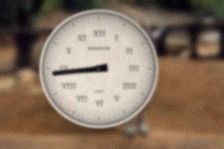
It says 8.44
